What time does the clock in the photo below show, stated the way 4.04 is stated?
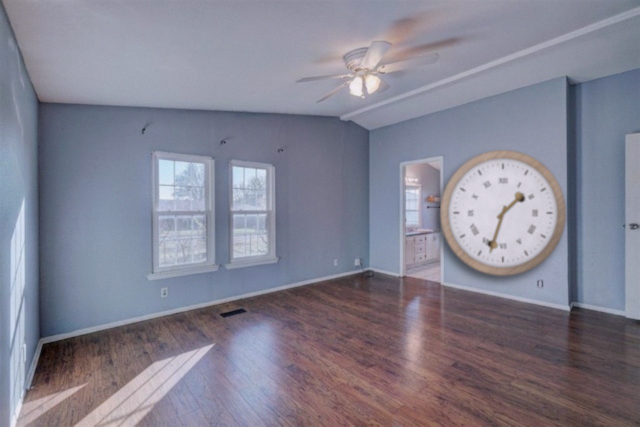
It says 1.33
